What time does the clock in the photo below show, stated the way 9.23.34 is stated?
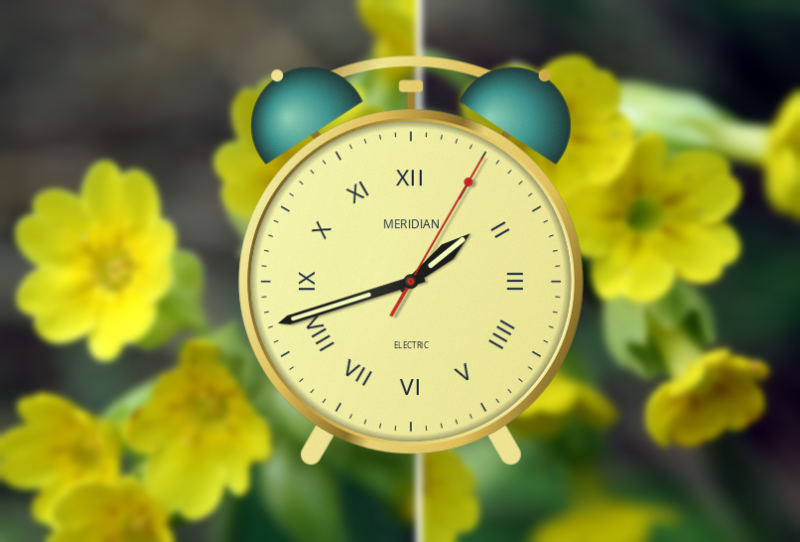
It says 1.42.05
